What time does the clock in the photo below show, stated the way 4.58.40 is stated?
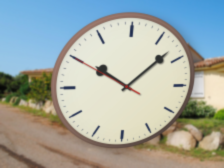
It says 10.07.50
